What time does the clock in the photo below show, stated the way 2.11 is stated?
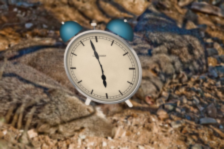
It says 5.58
